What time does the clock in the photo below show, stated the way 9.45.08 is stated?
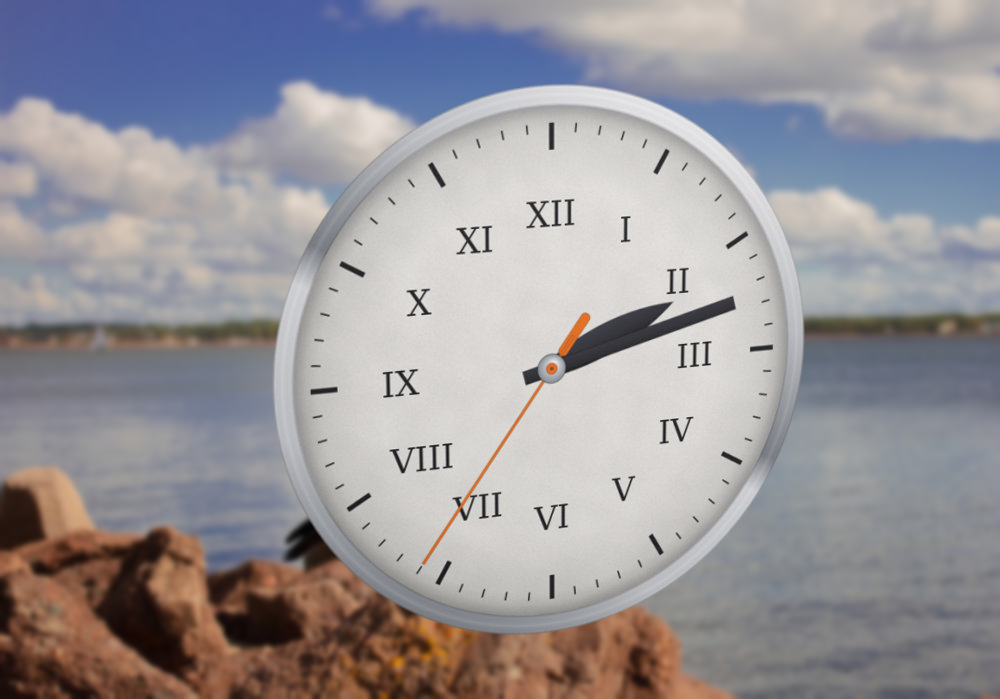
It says 2.12.36
